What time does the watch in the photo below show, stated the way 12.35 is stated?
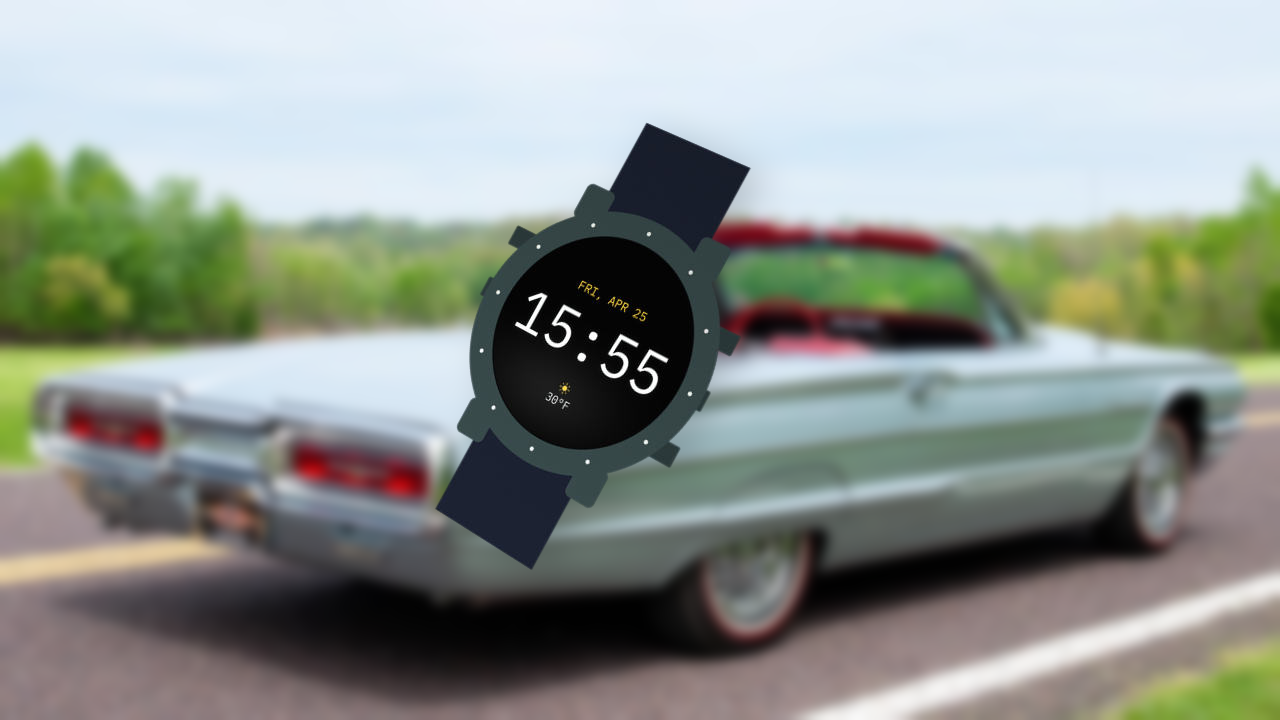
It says 15.55
